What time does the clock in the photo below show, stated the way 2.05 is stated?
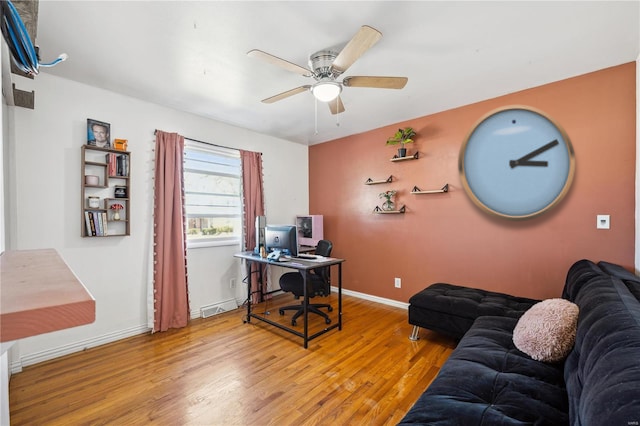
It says 3.11
